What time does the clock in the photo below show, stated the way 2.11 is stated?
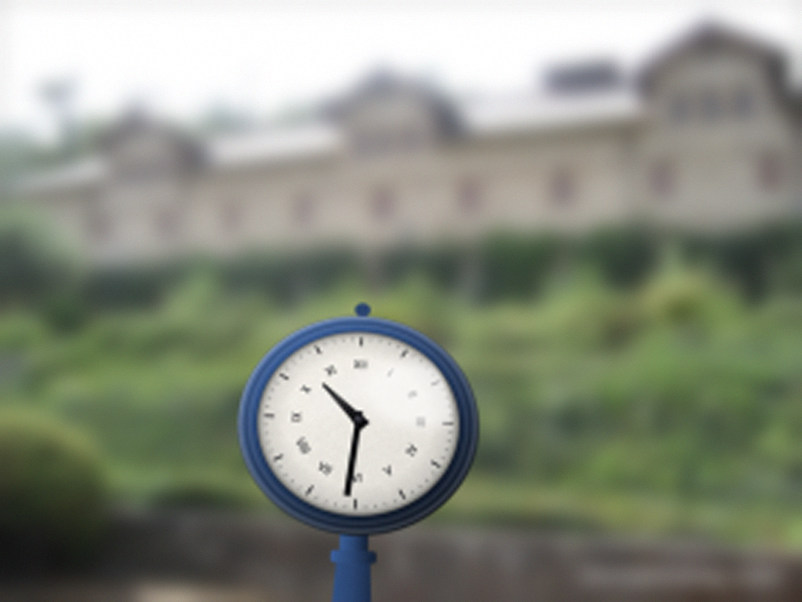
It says 10.31
